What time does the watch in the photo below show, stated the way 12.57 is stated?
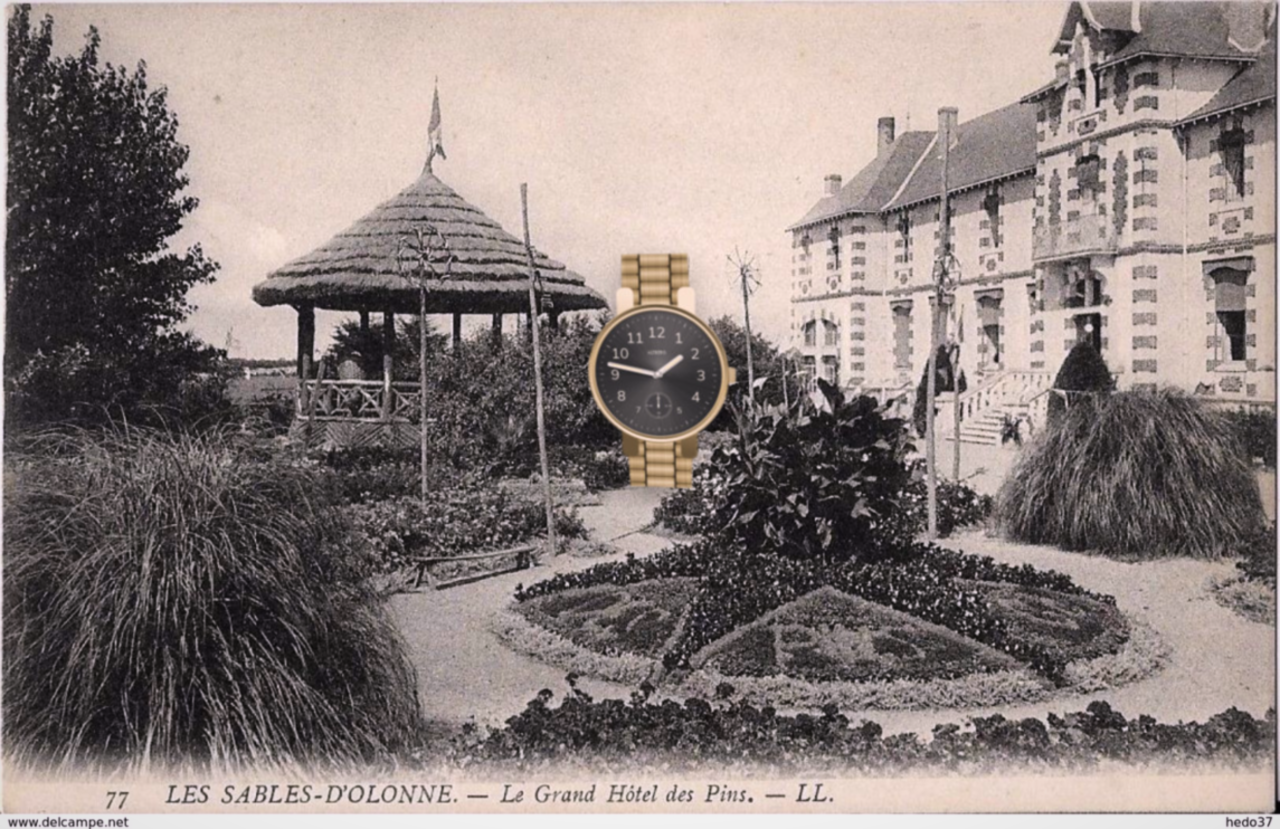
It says 1.47
